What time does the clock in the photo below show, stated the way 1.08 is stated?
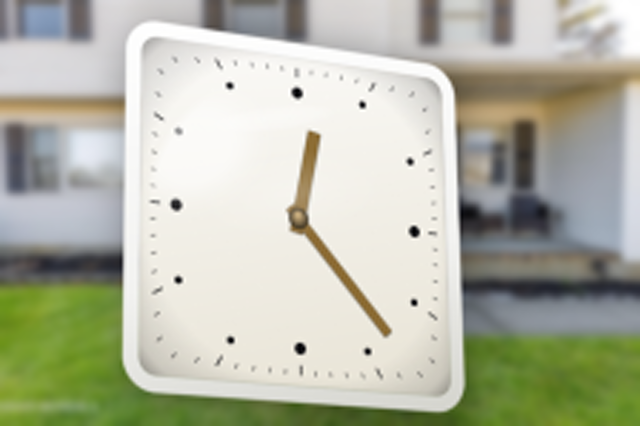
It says 12.23
